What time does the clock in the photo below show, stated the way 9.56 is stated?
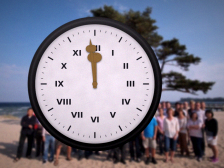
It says 11.59
